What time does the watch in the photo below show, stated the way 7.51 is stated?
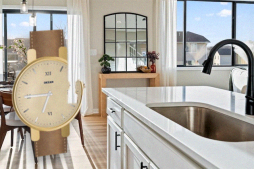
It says 6.45
